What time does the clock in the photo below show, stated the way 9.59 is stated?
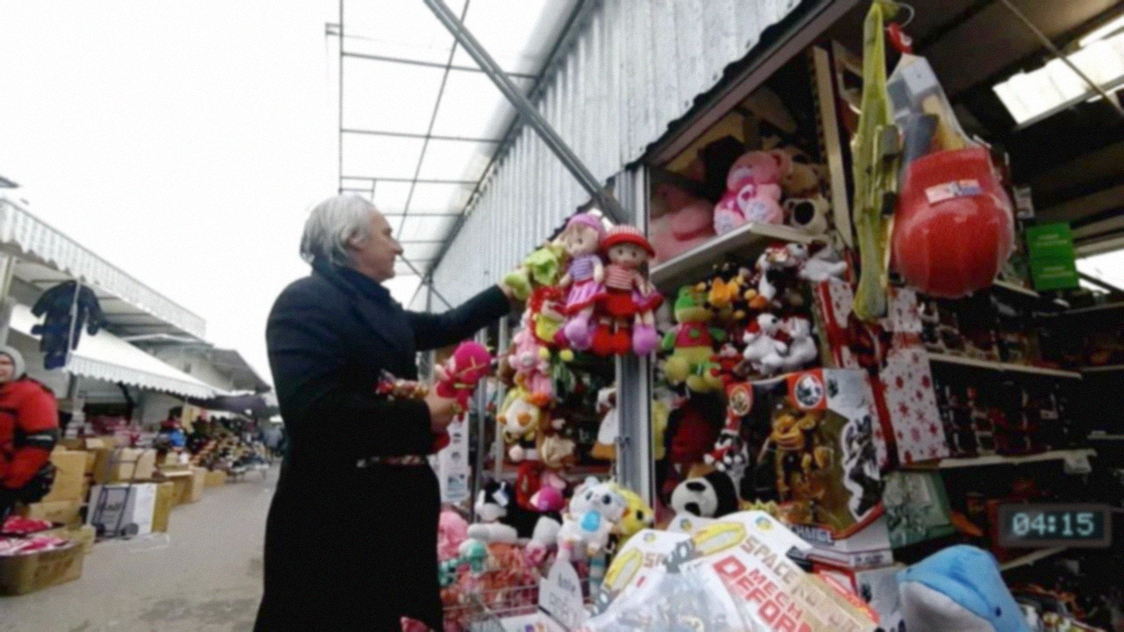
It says 4.15
